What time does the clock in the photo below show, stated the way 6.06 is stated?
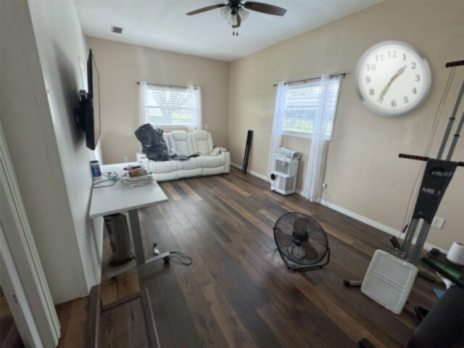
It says 1.36
